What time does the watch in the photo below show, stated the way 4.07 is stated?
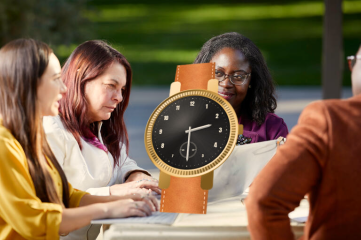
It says 2.30
